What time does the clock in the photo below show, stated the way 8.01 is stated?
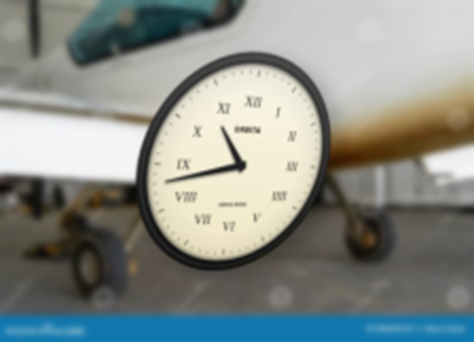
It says 10.43
